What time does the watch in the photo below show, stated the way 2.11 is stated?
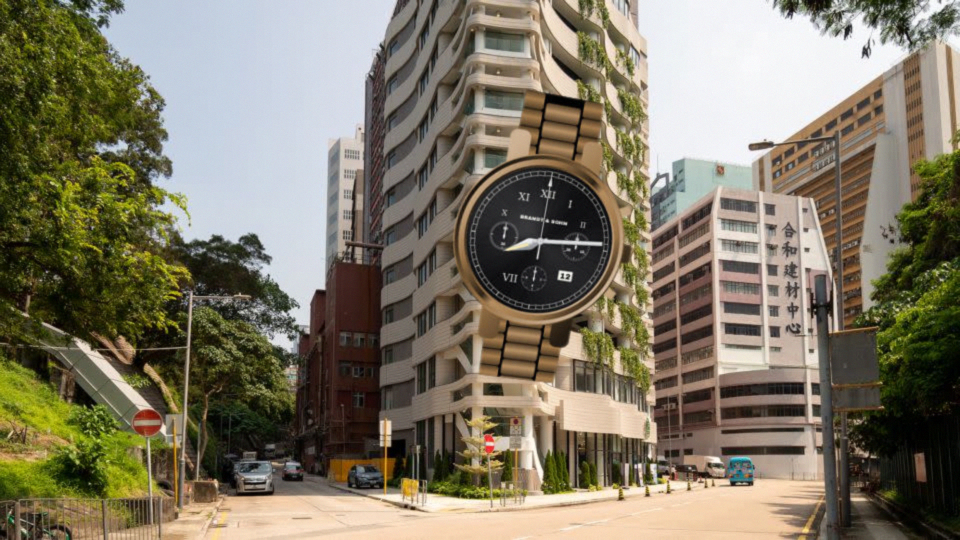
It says 8.14
